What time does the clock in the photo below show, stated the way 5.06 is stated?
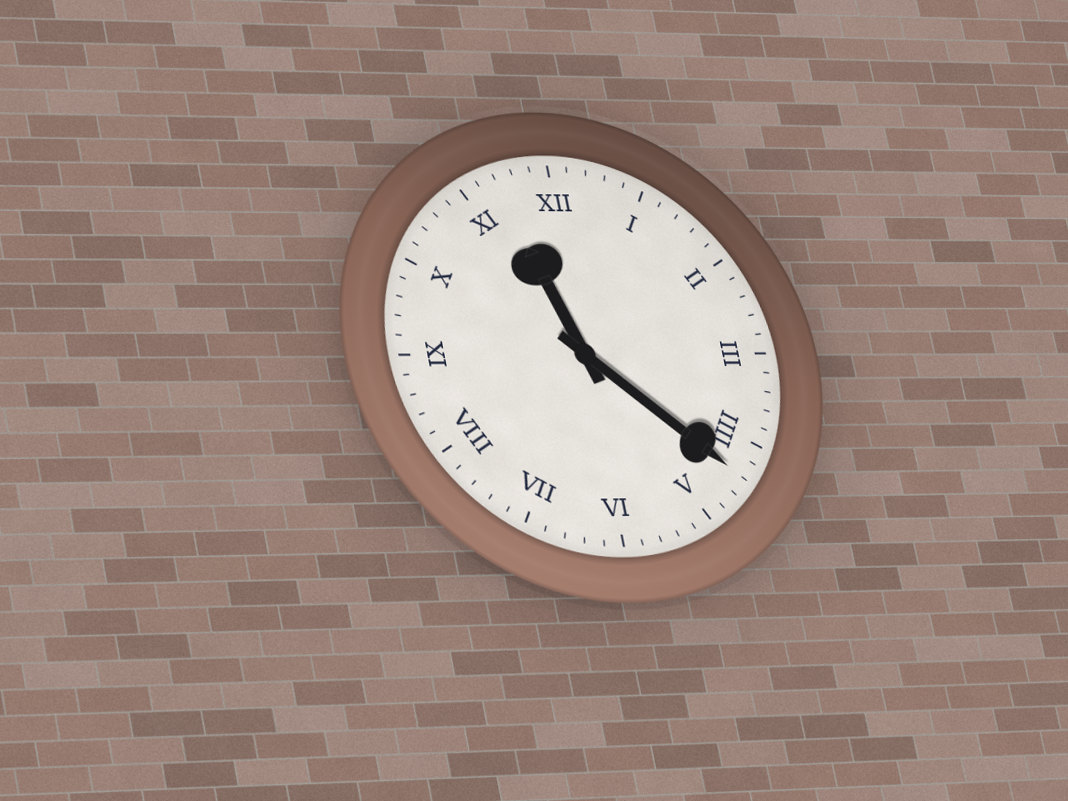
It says 11.22
